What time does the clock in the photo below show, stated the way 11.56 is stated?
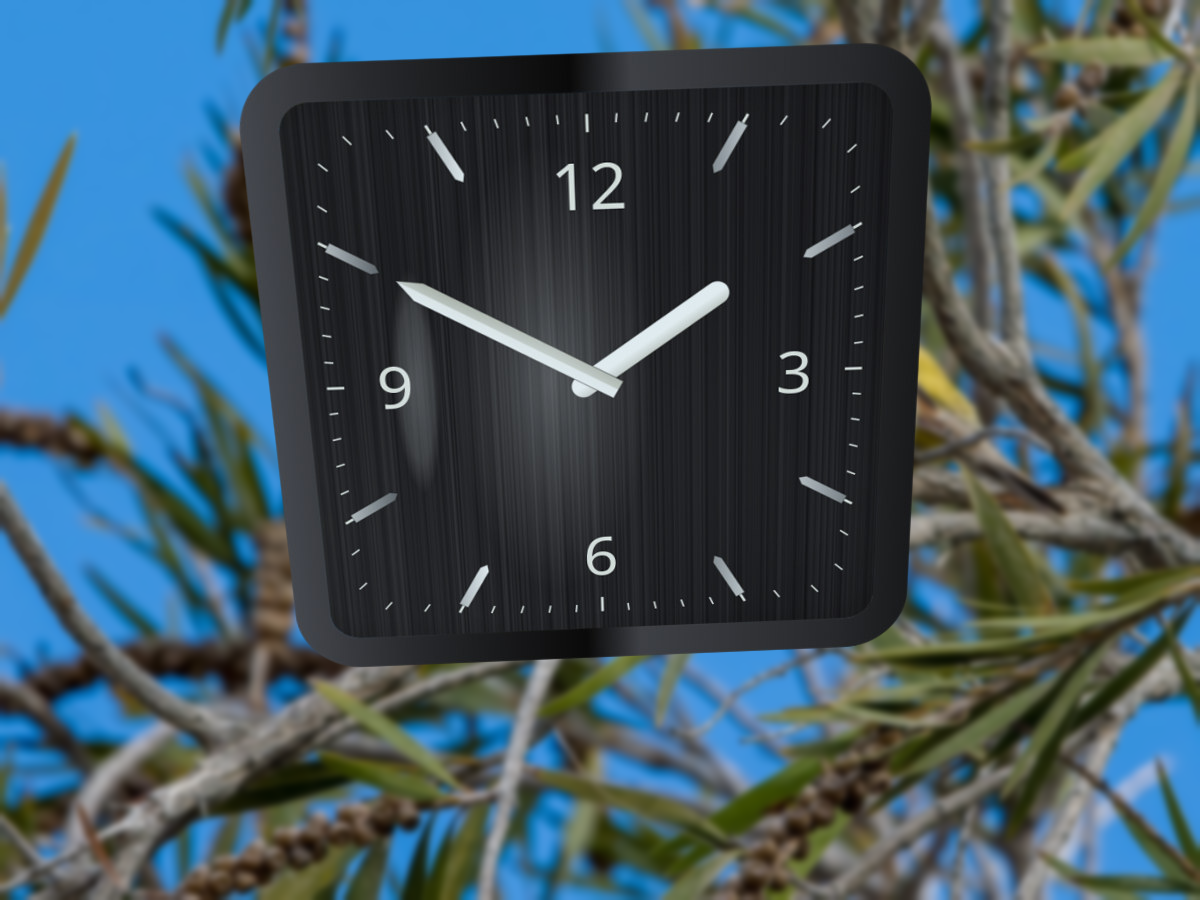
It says 1.50
